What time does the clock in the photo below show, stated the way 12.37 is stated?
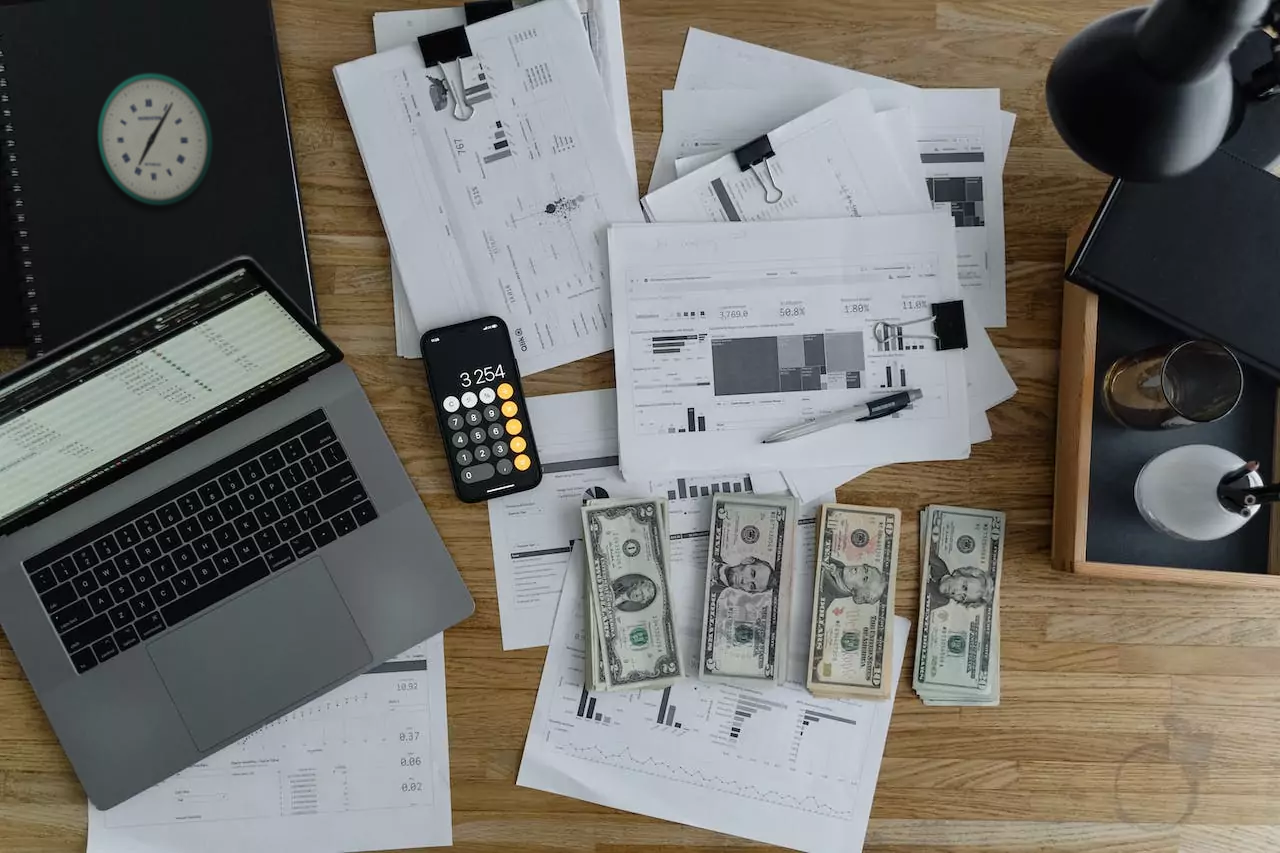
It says 7.06
